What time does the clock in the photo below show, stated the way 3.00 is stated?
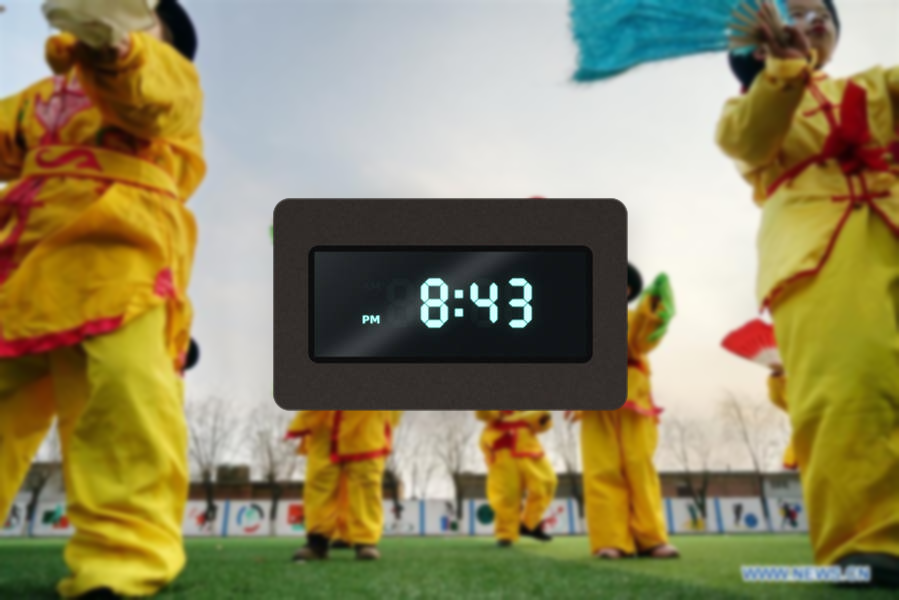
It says 8.43
